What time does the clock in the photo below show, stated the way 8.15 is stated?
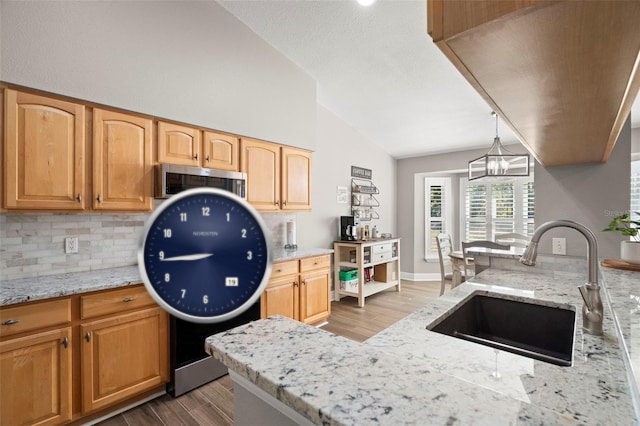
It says 8.44
